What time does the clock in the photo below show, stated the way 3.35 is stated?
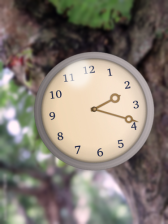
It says 2.19
